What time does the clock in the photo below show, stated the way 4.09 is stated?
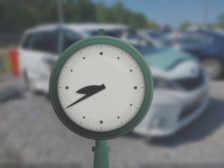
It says 8.40
